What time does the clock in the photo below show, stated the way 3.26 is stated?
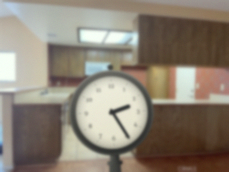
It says 2.25
